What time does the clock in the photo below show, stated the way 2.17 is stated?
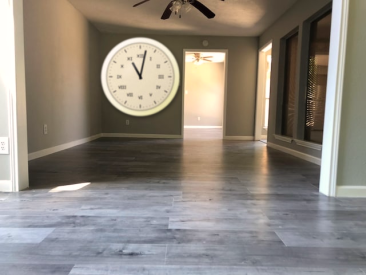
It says 11.02
